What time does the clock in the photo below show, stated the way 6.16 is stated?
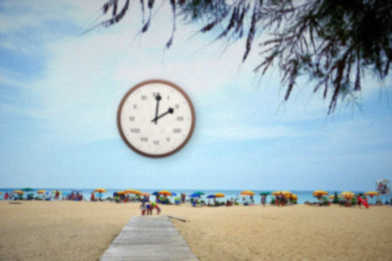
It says 2.01
